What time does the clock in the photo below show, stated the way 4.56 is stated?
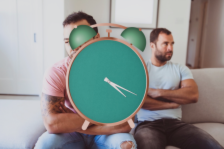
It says 4.19
